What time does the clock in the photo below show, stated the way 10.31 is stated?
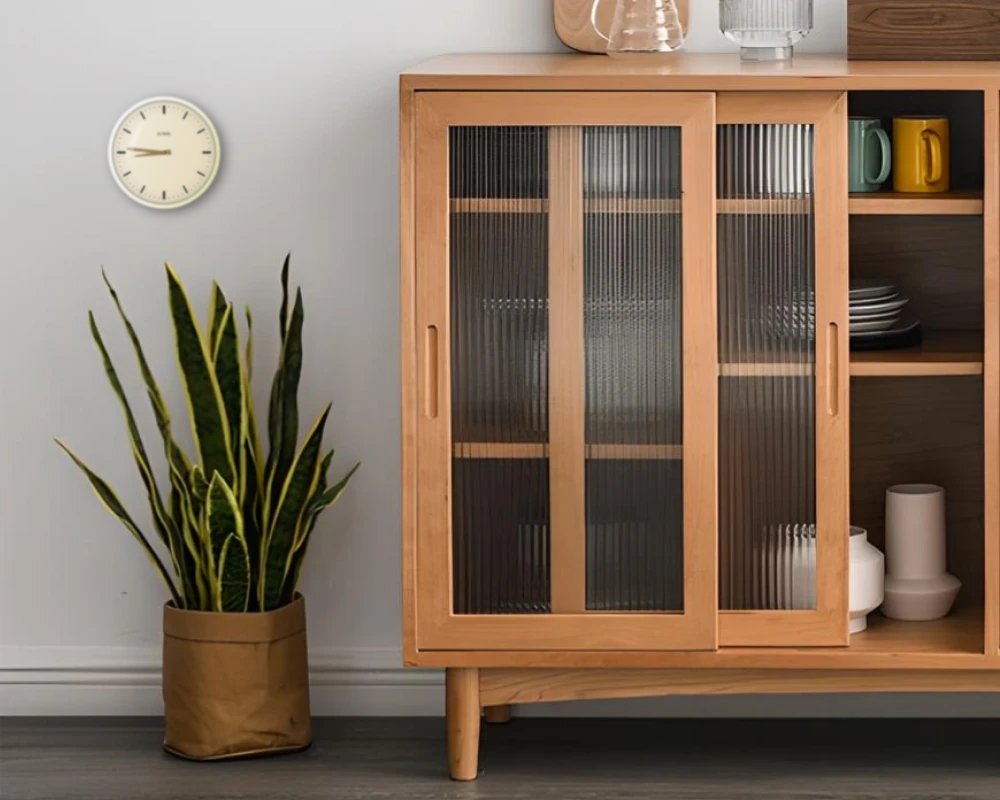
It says 8.46
